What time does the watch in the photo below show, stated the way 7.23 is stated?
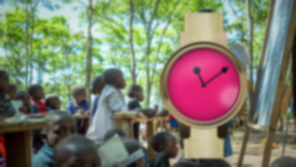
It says 11.09
